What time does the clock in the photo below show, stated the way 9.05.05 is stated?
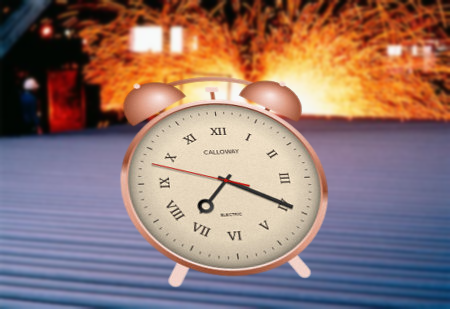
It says 7.19.48
